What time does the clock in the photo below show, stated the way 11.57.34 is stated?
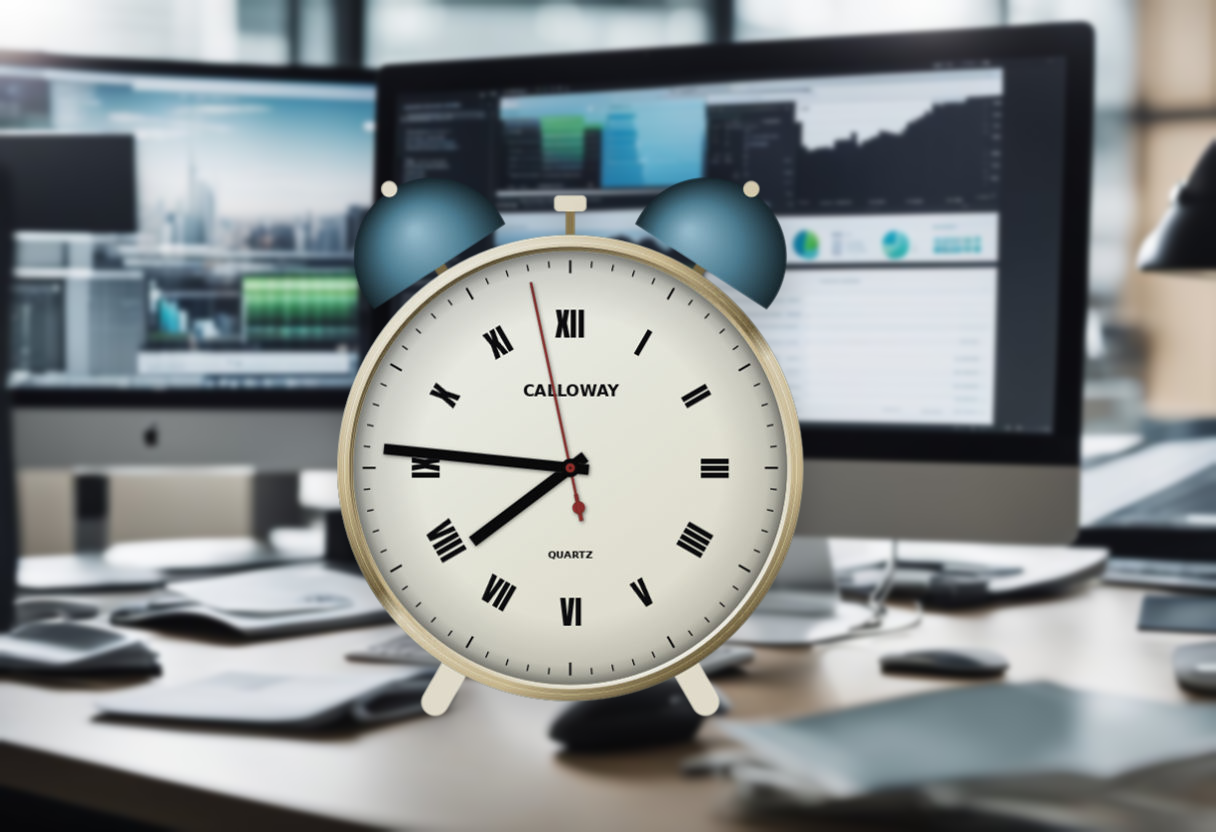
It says 7.45.58
